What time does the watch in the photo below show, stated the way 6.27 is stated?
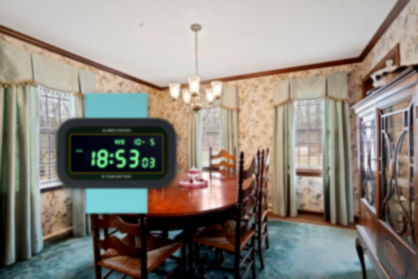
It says 18.53
